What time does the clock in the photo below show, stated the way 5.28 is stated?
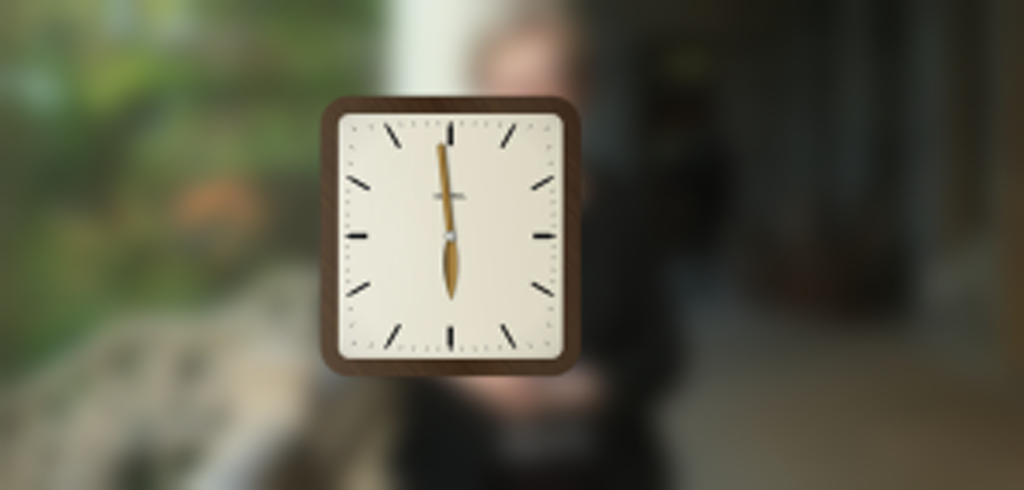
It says 5.59
